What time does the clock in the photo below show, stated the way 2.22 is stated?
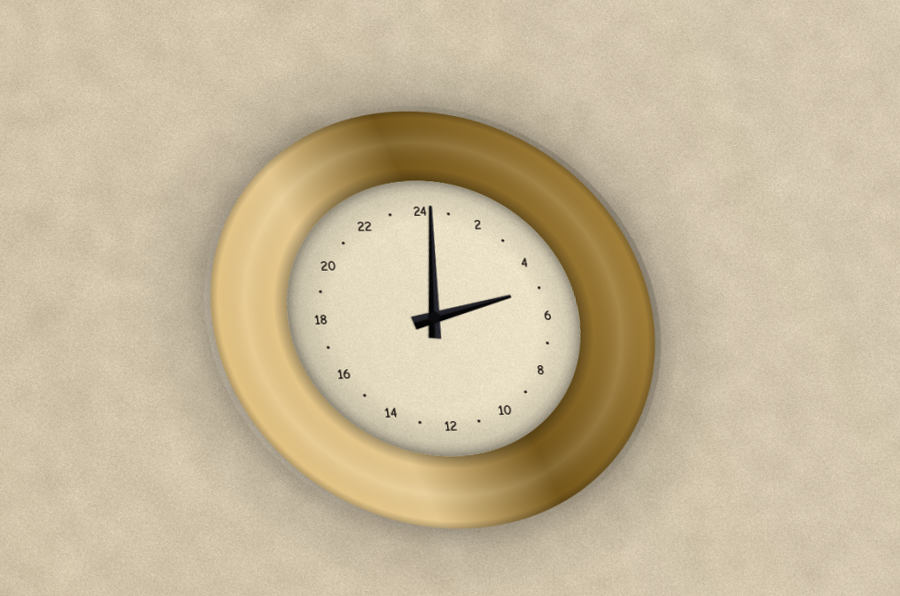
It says 5.01
